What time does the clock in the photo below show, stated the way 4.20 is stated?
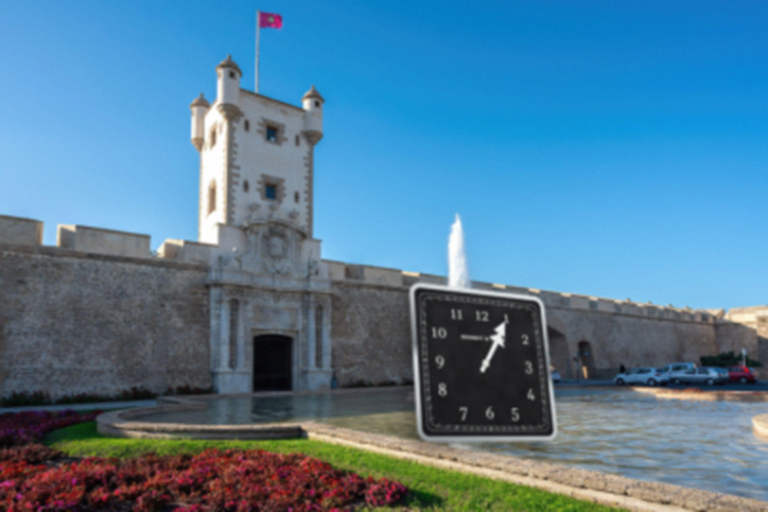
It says 1.05
